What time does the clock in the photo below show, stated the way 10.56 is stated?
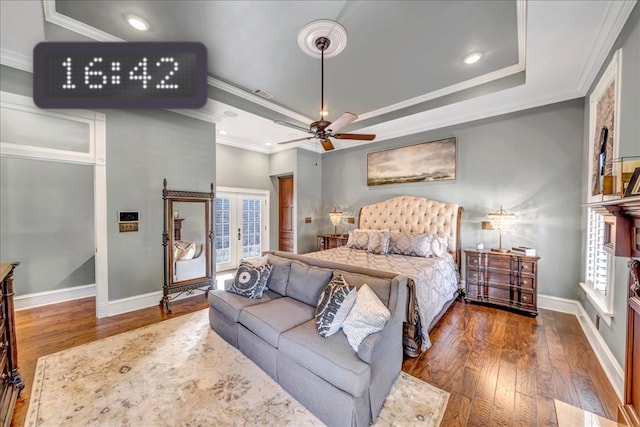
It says 16.42
